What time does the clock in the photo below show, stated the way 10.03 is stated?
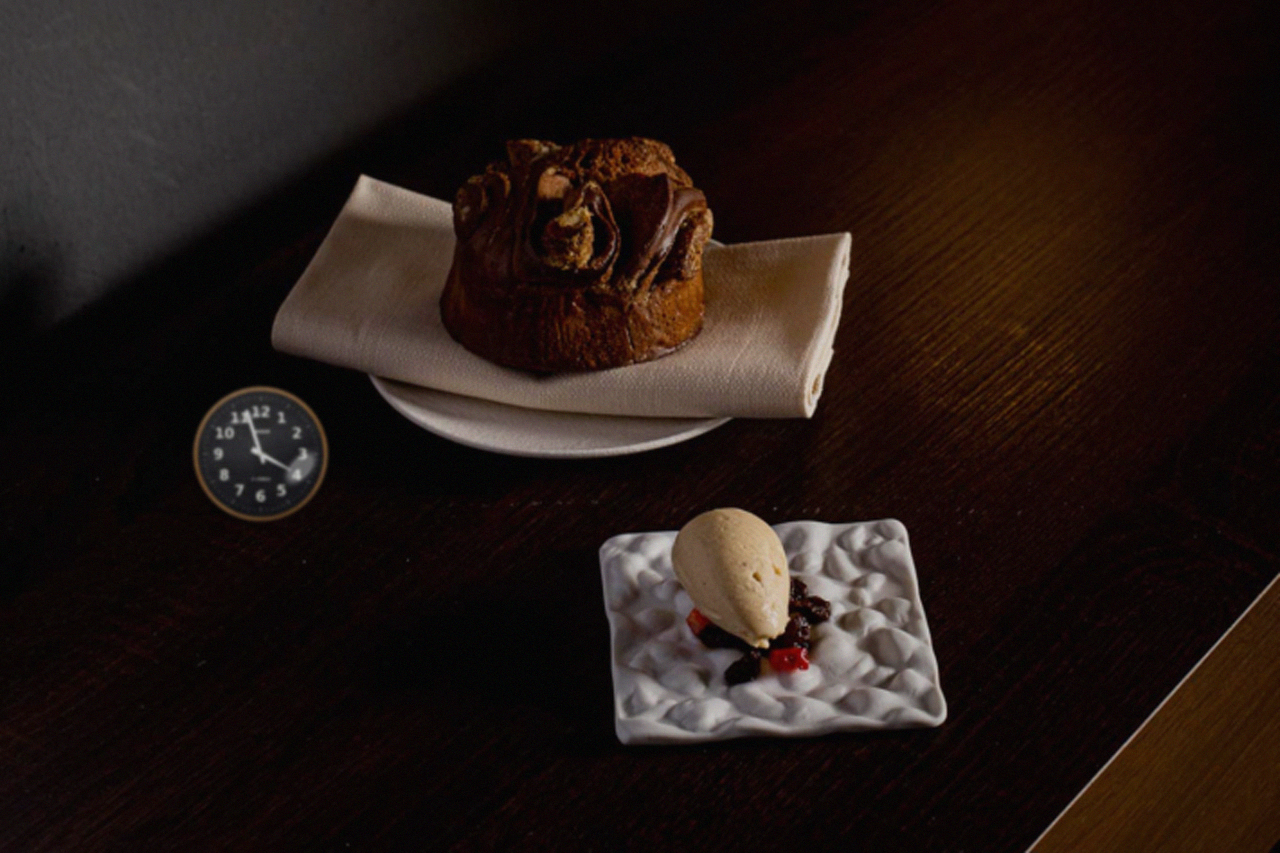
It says 3.57
